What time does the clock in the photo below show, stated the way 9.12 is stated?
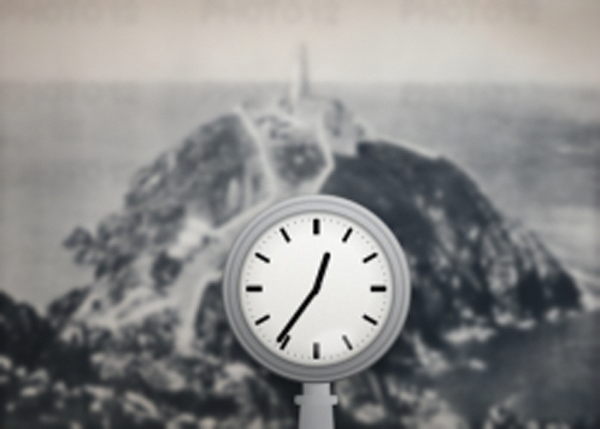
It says 12.36
